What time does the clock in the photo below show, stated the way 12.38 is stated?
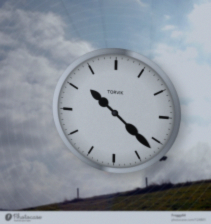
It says 10.22
